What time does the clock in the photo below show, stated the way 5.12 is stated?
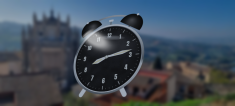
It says 8.13
